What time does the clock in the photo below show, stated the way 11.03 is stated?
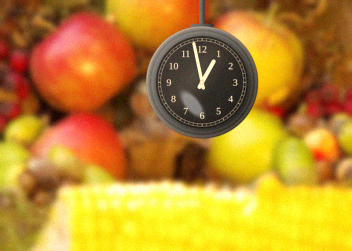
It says 12.58
